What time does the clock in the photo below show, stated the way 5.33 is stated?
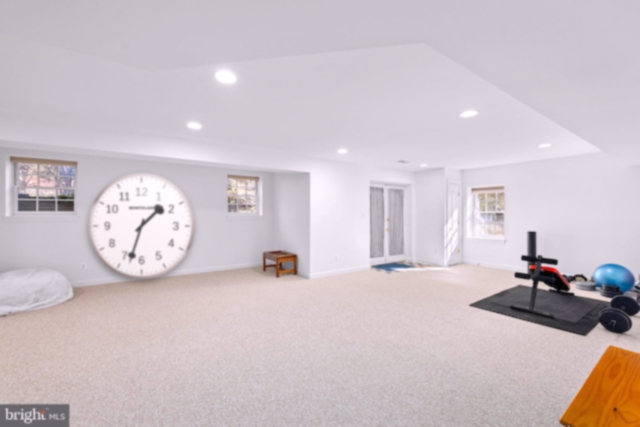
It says 1.33
